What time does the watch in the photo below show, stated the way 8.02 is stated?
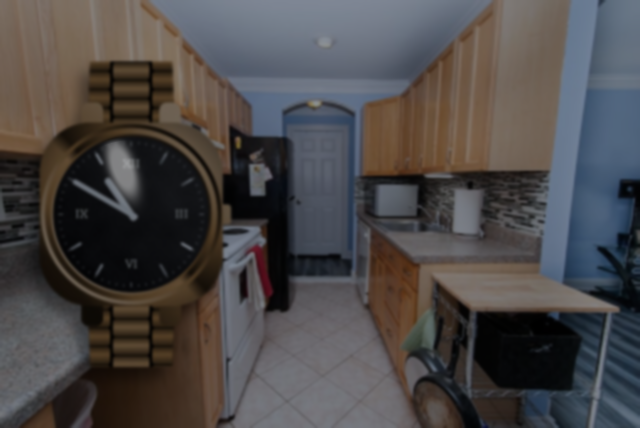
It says 10.50
